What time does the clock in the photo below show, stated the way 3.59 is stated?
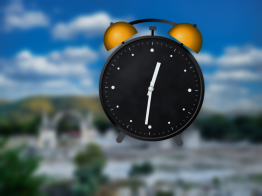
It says 12.31
